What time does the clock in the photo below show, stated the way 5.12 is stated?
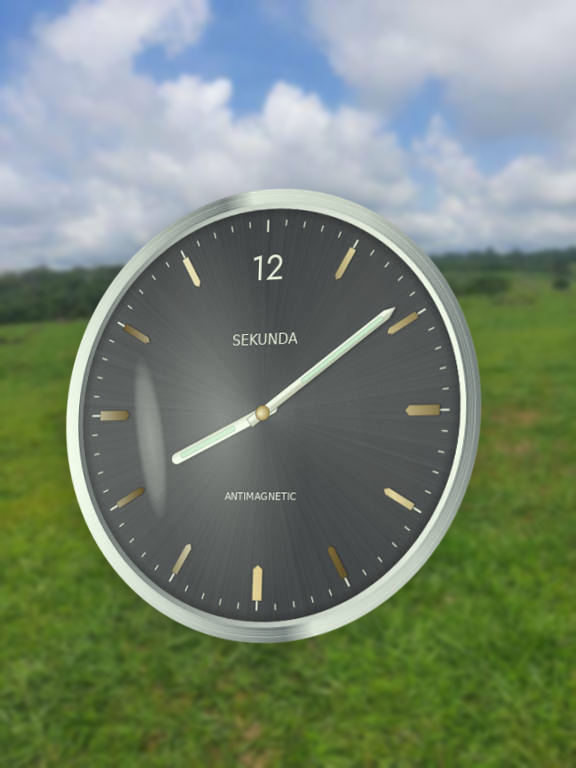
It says 8.09
